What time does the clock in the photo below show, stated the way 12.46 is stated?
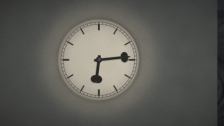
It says 6.14
